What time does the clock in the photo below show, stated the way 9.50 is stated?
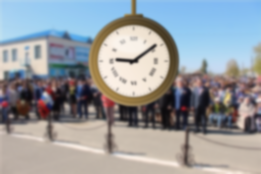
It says 9.09
